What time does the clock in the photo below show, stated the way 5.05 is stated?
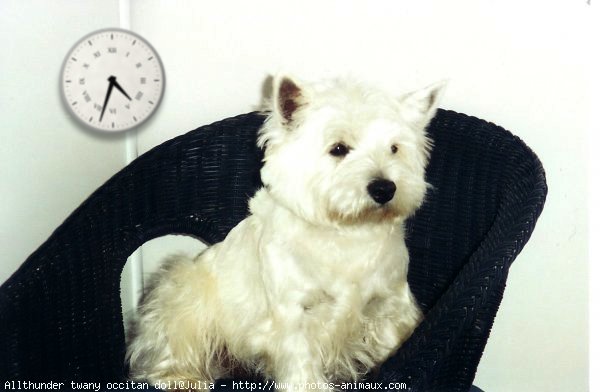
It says 4.33
